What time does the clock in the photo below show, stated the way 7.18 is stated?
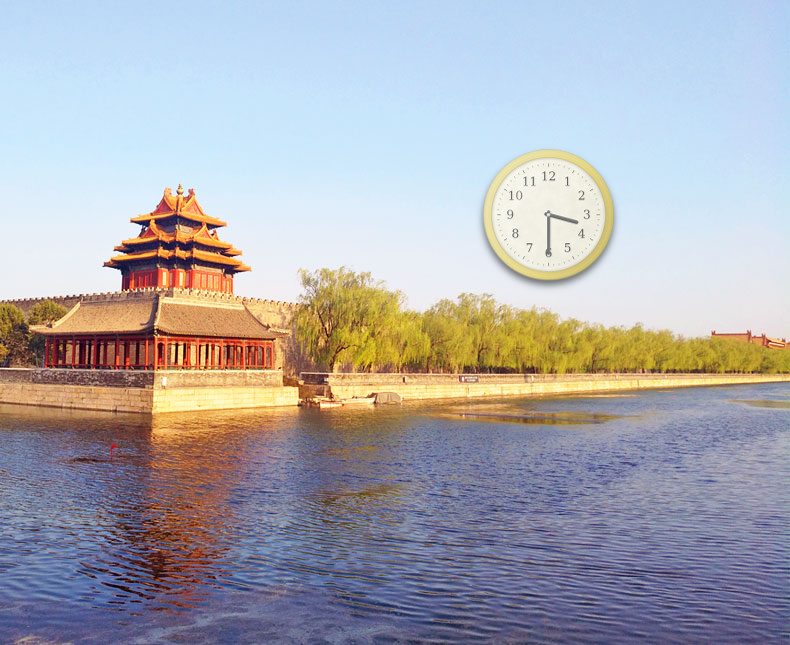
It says 3.30
